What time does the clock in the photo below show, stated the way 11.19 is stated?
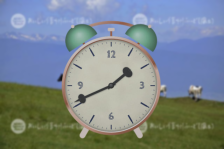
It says 1.41
